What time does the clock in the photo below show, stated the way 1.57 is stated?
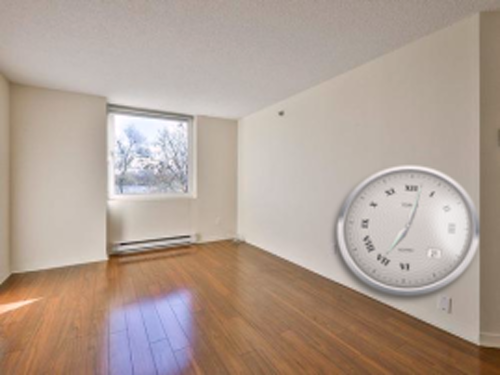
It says 7.02
